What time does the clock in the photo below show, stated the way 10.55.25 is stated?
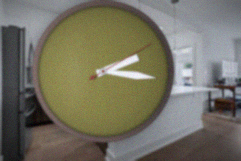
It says 2.16.10
